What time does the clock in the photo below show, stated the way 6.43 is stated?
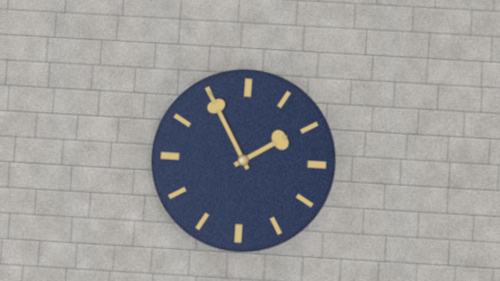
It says 1.55
